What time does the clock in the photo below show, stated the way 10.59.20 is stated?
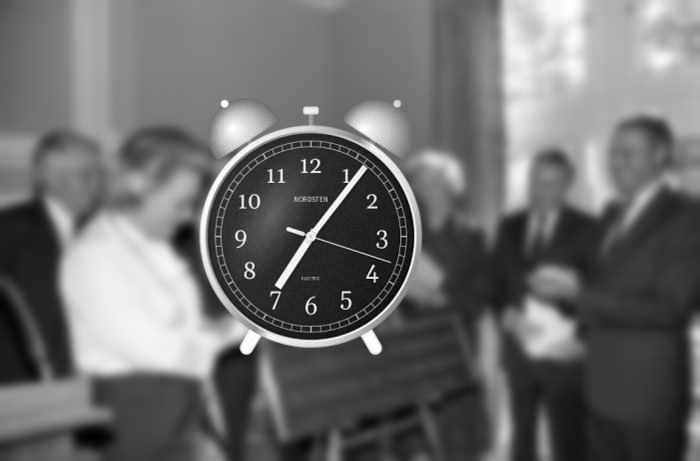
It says 7.06.18
